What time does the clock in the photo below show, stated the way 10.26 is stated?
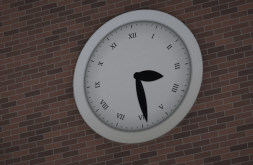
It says 3.29
